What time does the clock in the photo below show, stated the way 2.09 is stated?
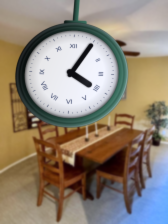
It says 4.05
